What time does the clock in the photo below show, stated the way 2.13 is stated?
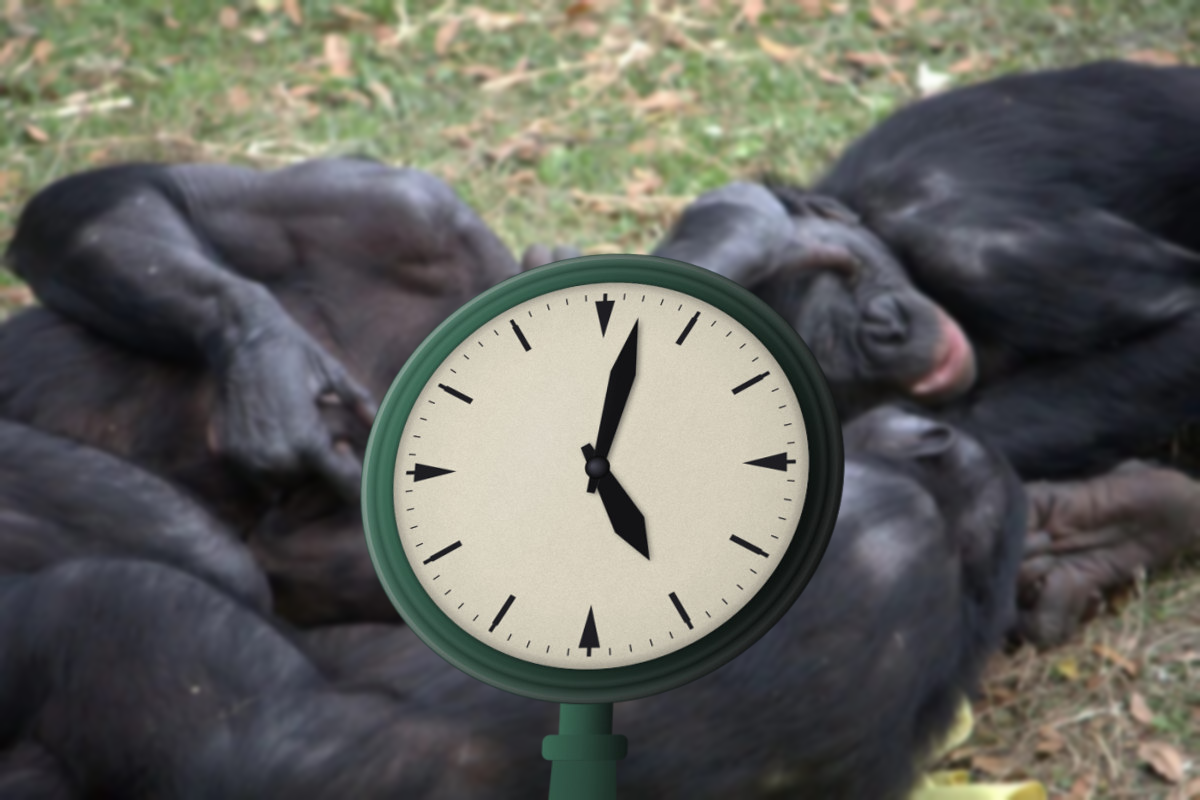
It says 5.02
